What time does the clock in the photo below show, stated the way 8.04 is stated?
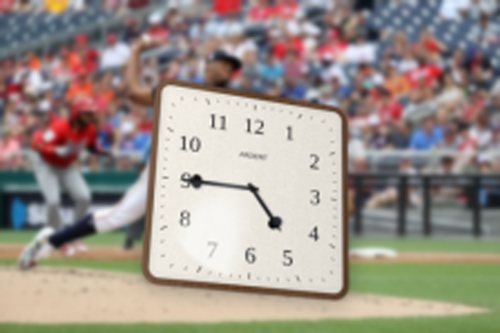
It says 4.45
